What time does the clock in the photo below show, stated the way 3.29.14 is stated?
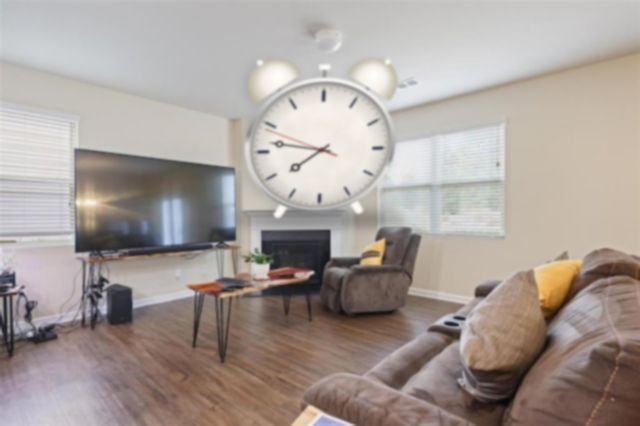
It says 7.46.49
